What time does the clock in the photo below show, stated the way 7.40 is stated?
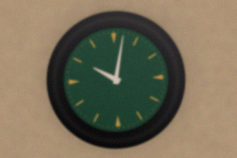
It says 10.02
